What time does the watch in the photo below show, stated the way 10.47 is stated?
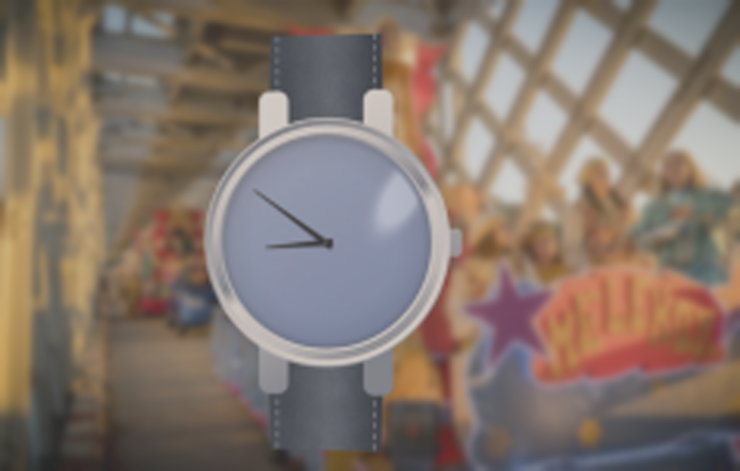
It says 8.51
